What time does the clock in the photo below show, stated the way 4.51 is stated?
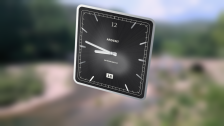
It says 8.47
